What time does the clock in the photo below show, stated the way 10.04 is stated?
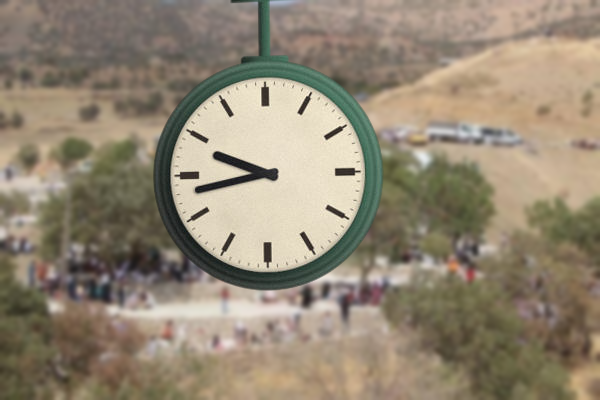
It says 9.43
